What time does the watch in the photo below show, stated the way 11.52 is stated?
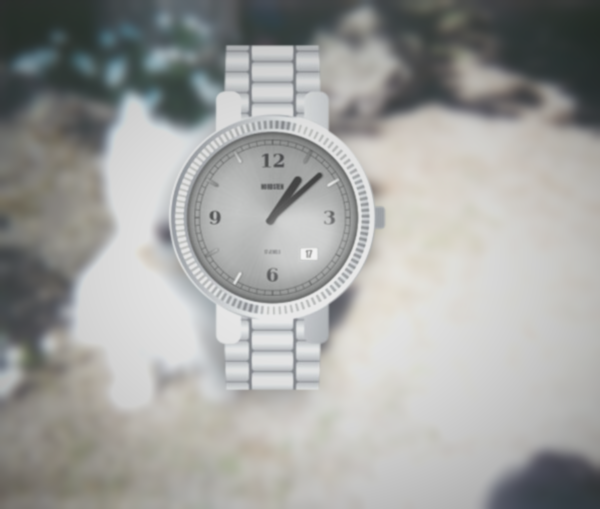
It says 1.08
